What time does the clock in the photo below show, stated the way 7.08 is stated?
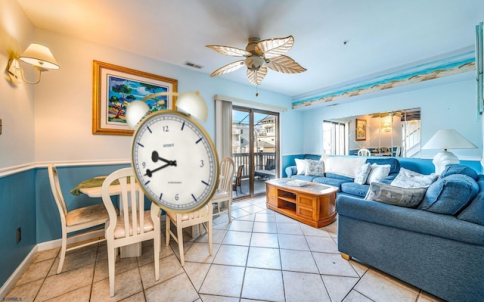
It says 9.42
